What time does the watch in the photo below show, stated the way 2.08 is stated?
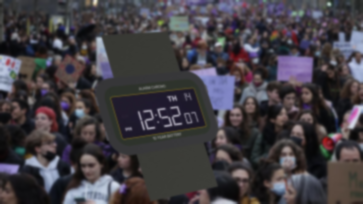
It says 12.52
